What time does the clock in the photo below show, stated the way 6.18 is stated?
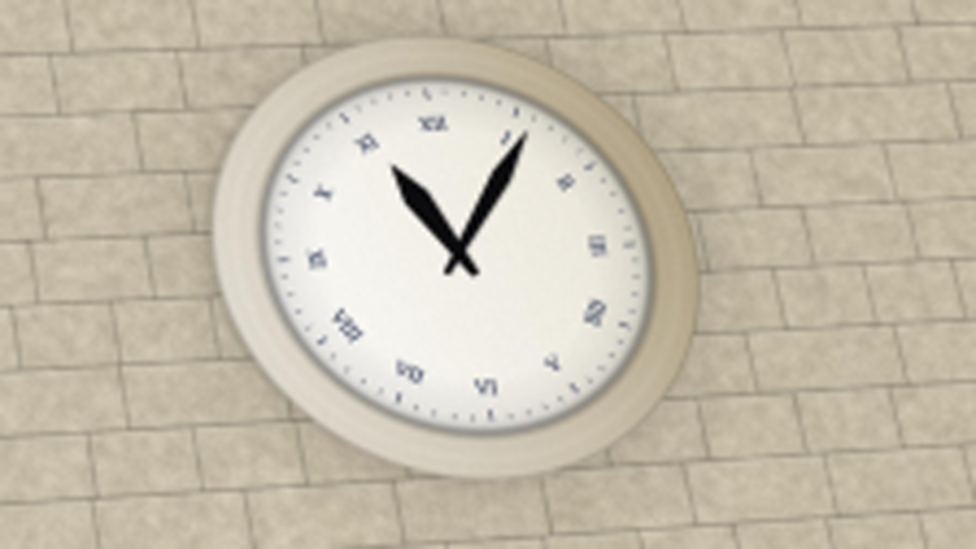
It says 11.06
